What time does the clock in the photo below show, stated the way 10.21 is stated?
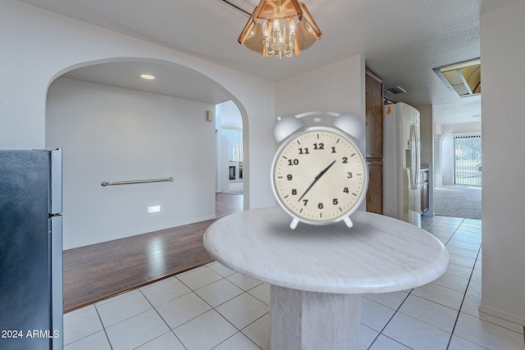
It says 1.37
